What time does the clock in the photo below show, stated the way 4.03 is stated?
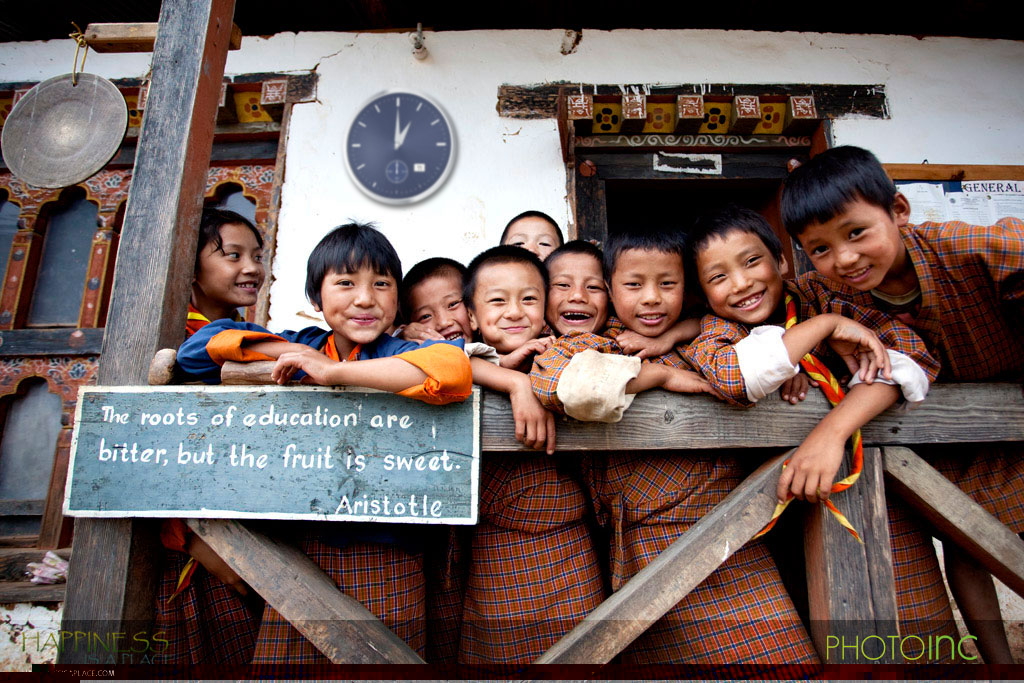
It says 1.00
